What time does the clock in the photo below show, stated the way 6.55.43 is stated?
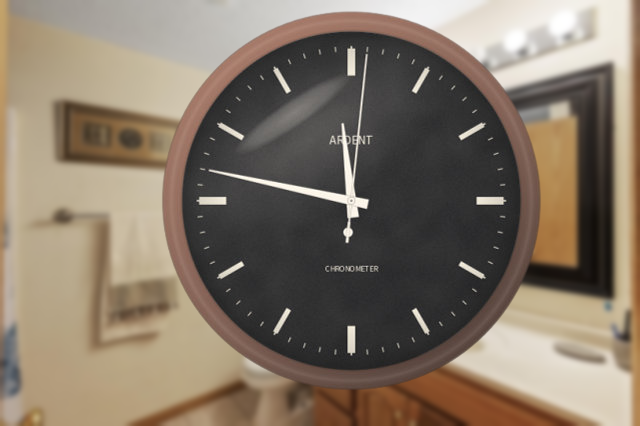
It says 11.47.01
